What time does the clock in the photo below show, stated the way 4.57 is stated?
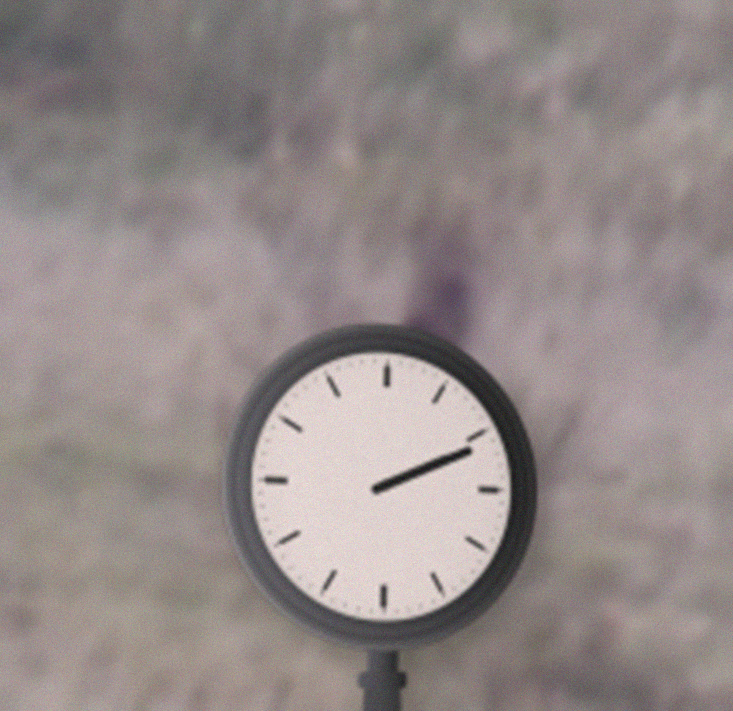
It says 2.11
